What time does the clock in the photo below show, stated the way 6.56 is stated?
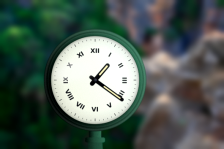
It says 1.21
